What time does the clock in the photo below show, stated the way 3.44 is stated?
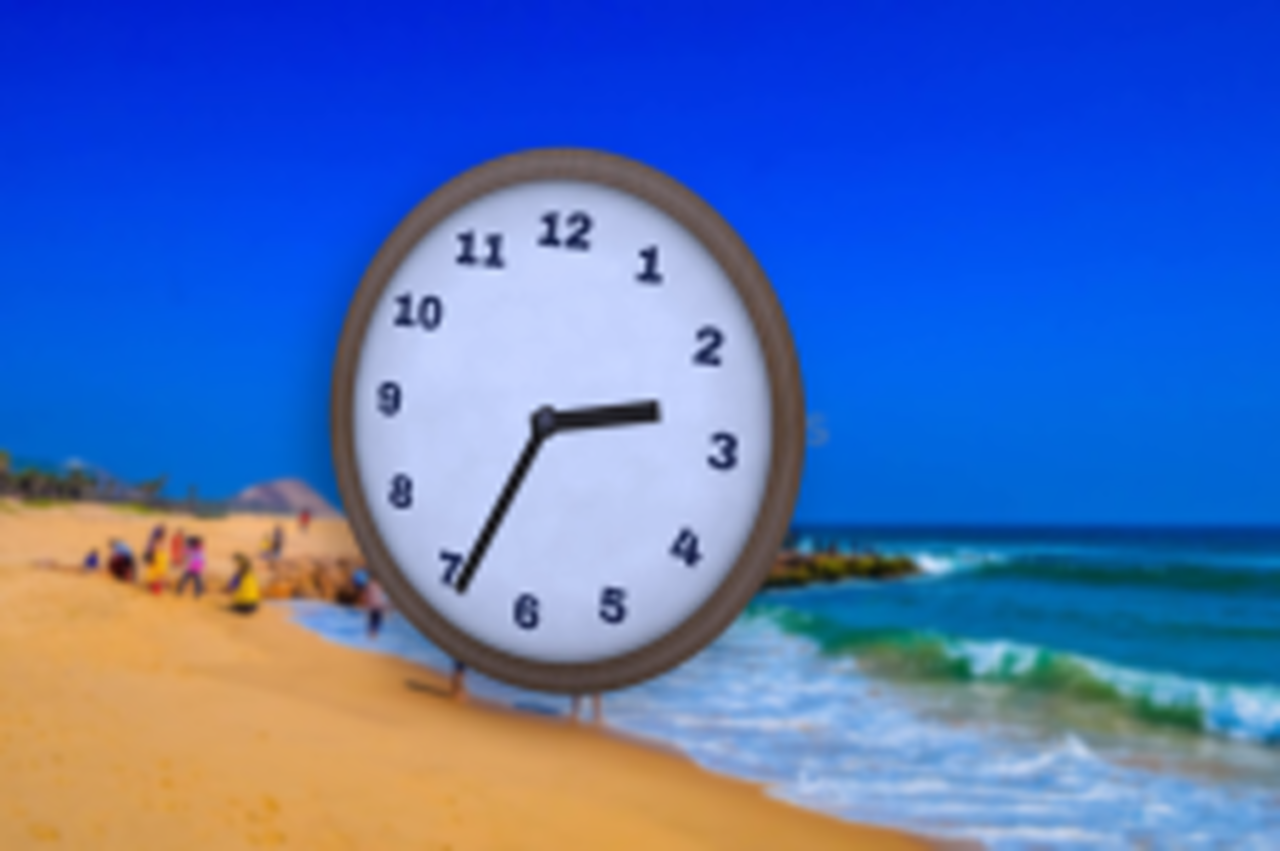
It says 2.34
